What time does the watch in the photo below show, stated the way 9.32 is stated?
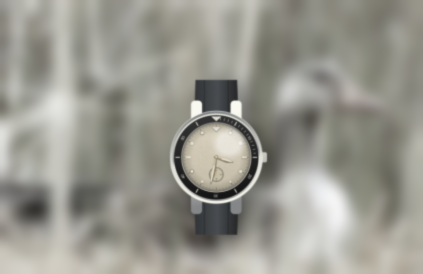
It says 3.32
